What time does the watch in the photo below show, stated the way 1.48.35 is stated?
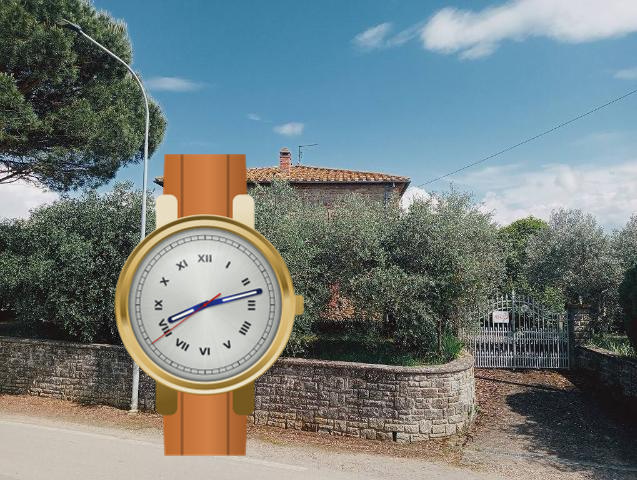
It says 8.12.39
